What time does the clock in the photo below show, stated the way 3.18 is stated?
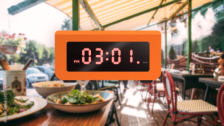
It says 3.01
